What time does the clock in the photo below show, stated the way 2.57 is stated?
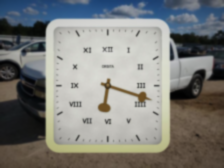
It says 6.18
